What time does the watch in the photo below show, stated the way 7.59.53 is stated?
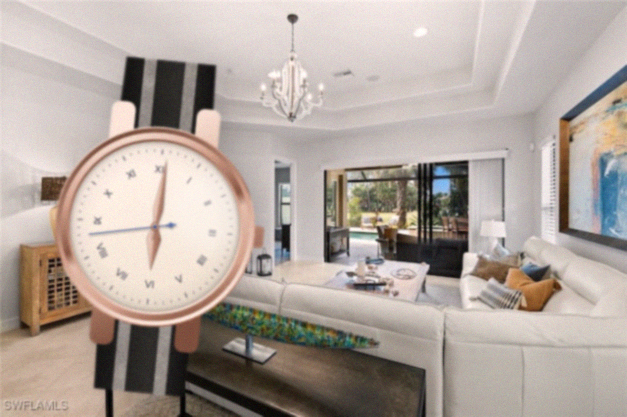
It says 6.00.43
